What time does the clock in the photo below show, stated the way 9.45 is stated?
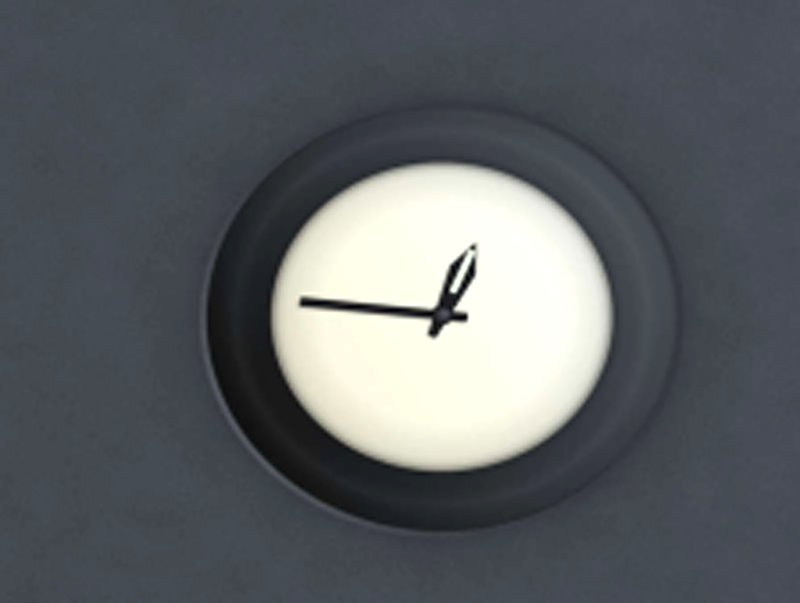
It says 12.46
